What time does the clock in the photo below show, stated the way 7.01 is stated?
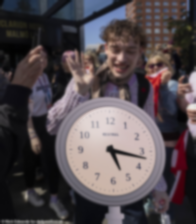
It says 5.17
